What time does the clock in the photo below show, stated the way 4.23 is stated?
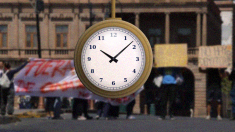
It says 10.08
